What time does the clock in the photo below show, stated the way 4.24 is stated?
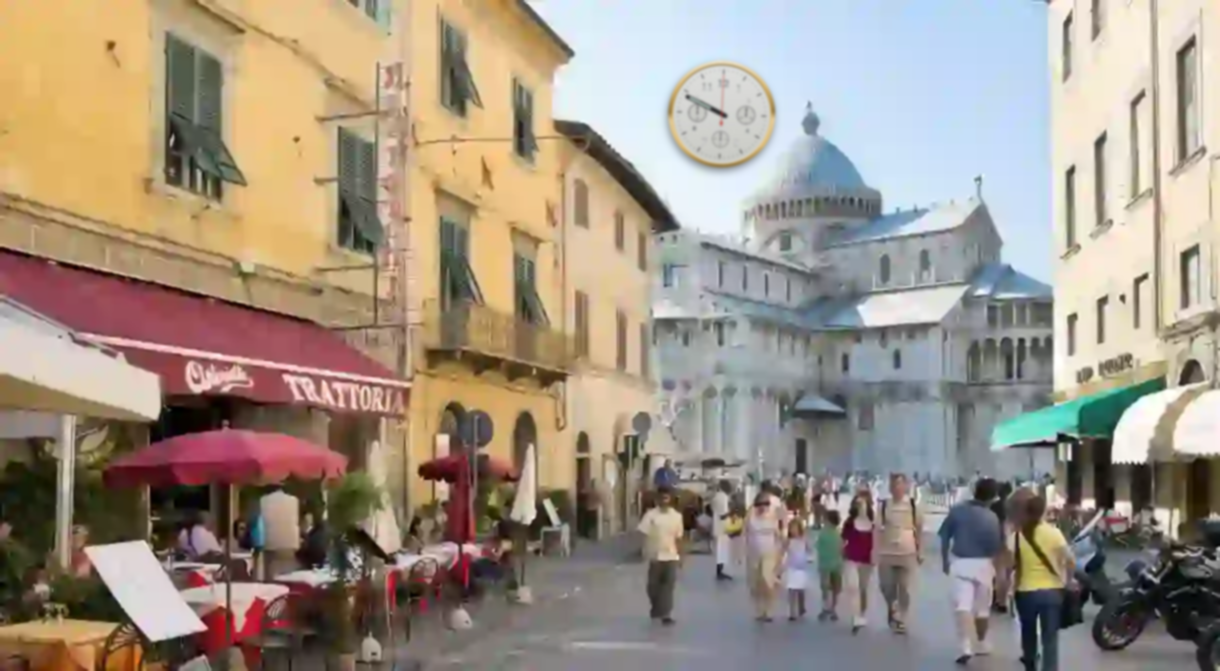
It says 9.49
